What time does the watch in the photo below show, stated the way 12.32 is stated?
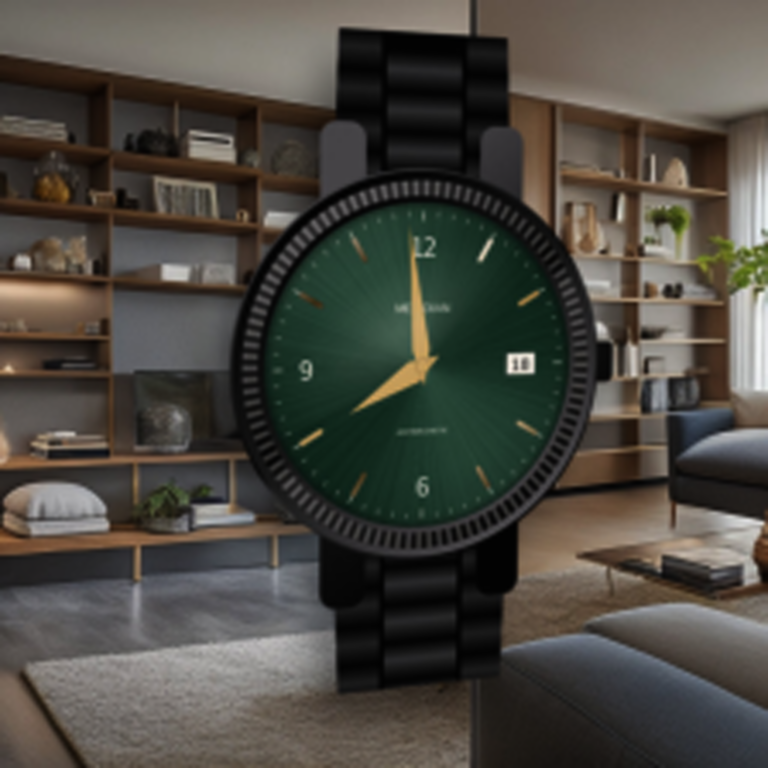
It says 7.59
